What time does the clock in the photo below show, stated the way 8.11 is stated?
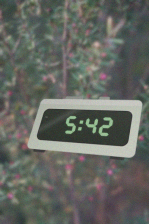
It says 5.42
